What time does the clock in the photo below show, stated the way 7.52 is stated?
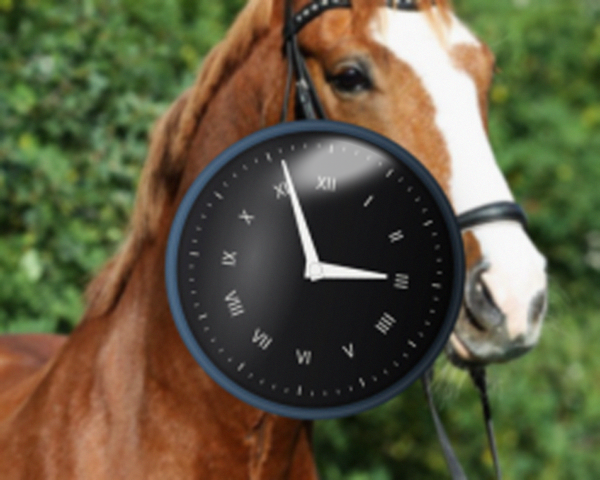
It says 2.56
